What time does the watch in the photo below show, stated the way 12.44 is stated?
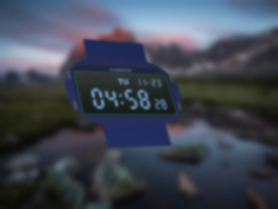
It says 4.58
